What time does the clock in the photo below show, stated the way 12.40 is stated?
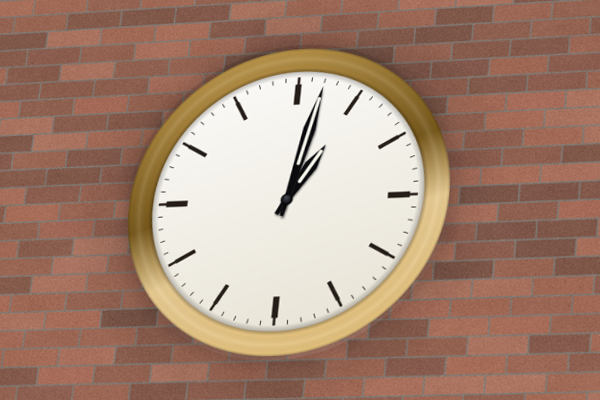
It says 1.02
